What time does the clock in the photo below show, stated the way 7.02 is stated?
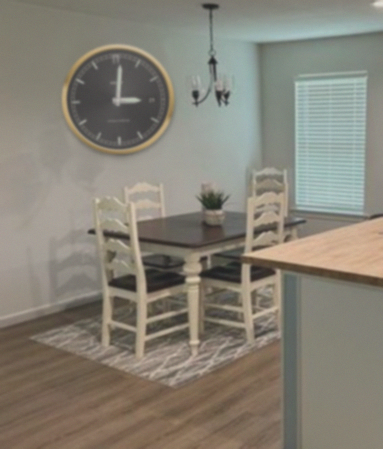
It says 3.01
